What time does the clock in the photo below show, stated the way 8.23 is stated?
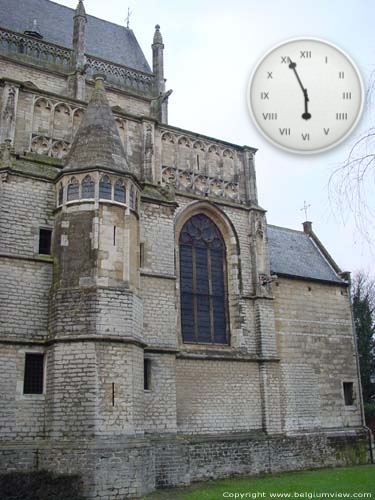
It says 5.56
